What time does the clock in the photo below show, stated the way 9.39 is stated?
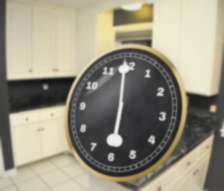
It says 5.59
